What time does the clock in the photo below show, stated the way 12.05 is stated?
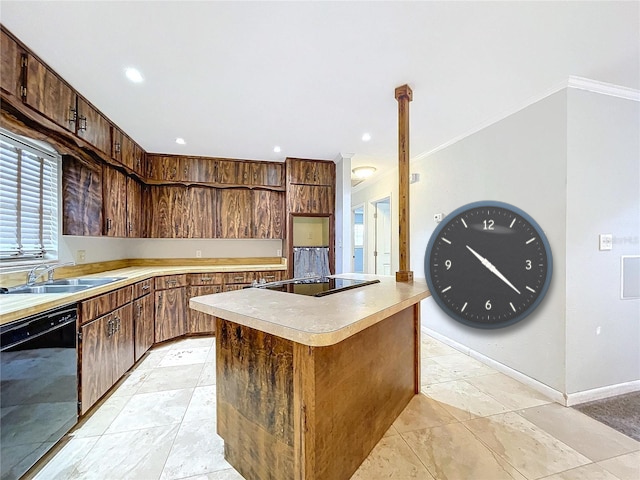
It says 10.22
